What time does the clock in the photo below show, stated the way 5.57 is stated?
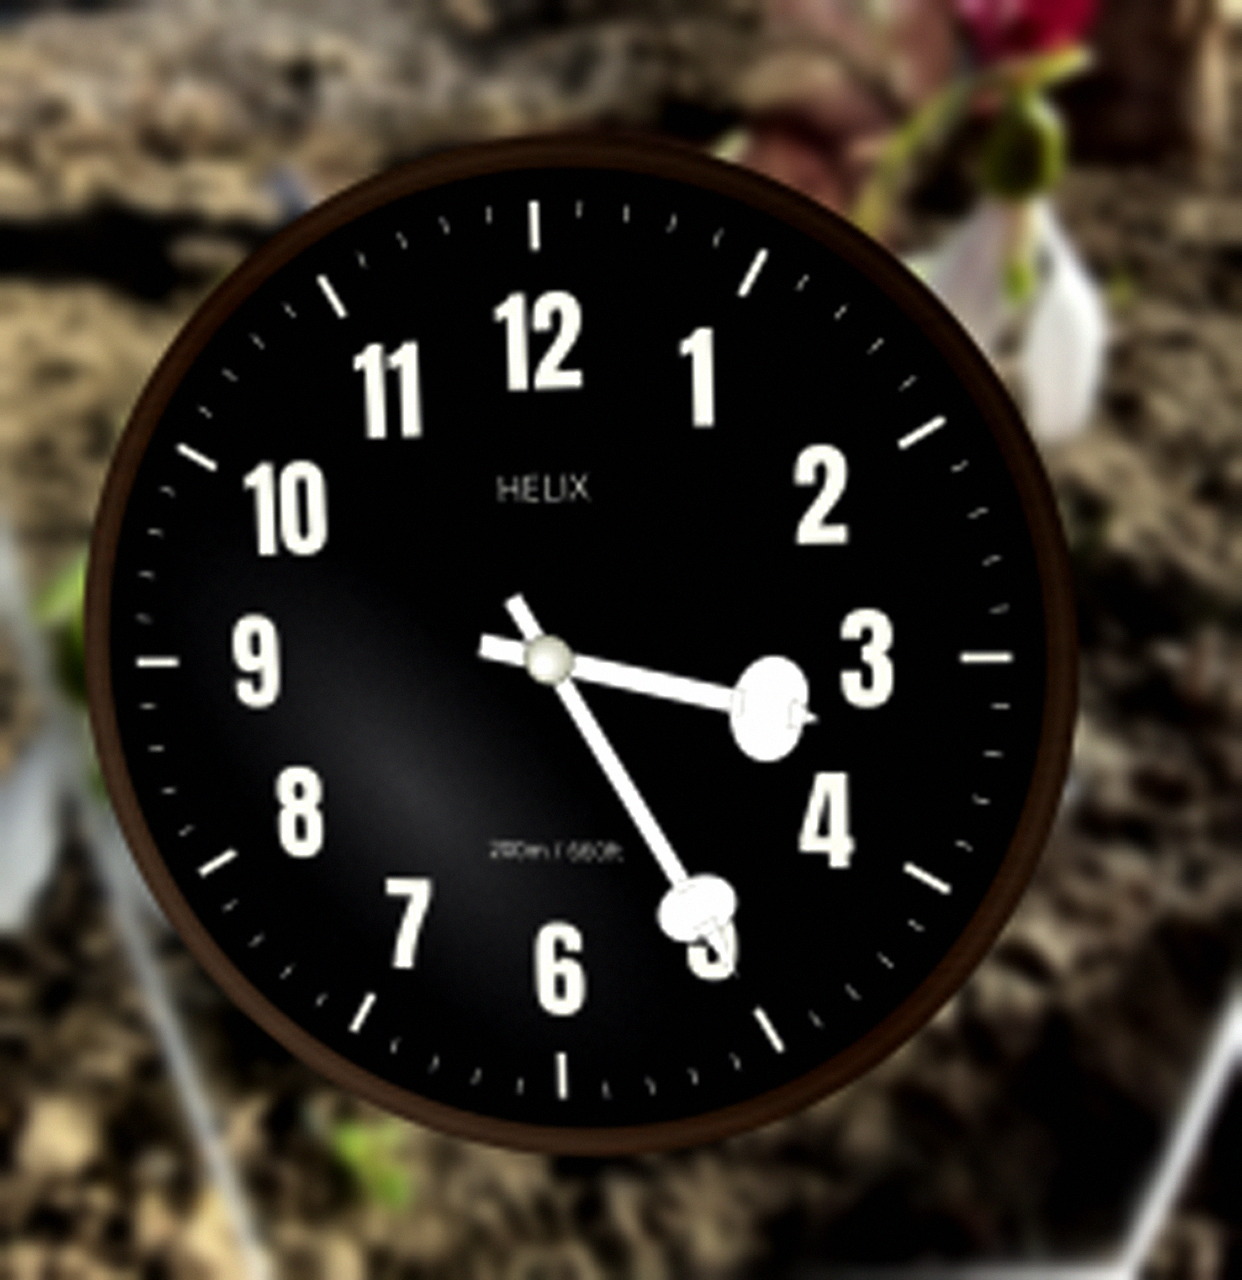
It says 3.25
